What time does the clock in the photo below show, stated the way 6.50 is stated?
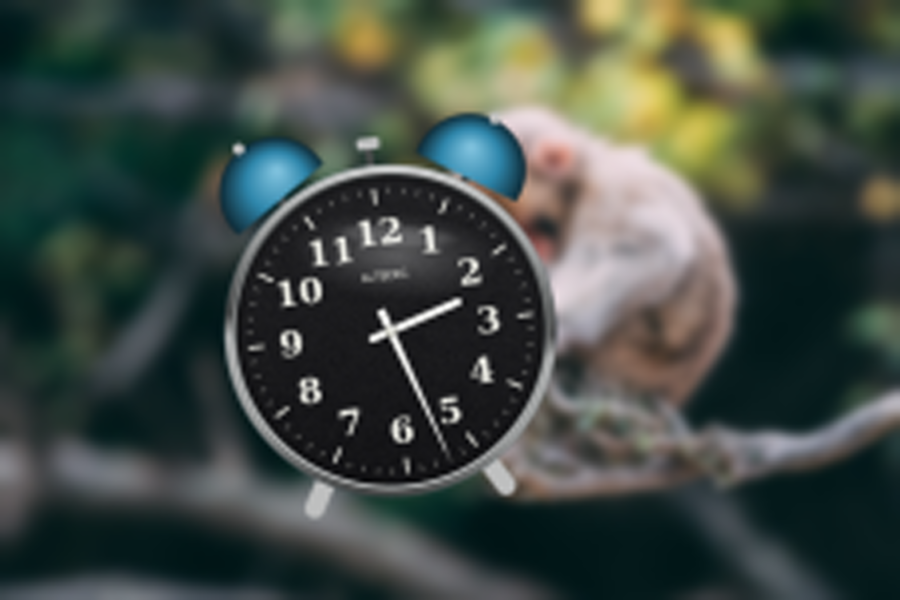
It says 2.27
